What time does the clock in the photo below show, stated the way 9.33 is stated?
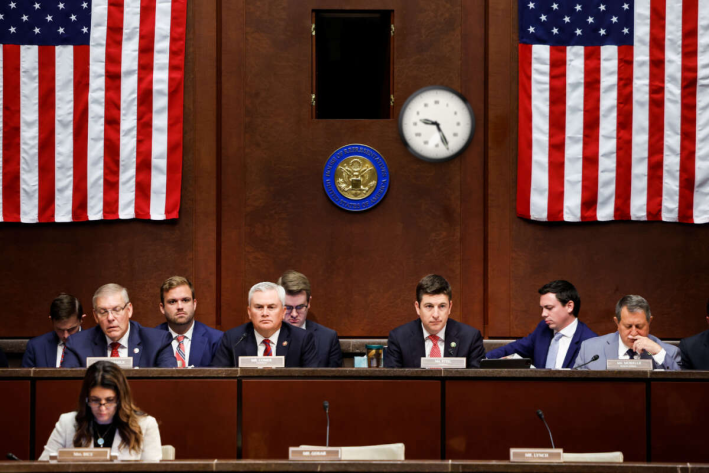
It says 9.26
